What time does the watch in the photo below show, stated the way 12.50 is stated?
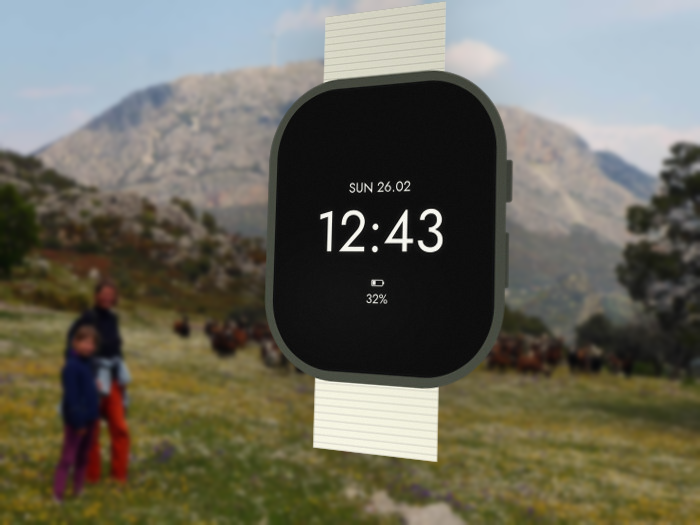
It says 12.43
